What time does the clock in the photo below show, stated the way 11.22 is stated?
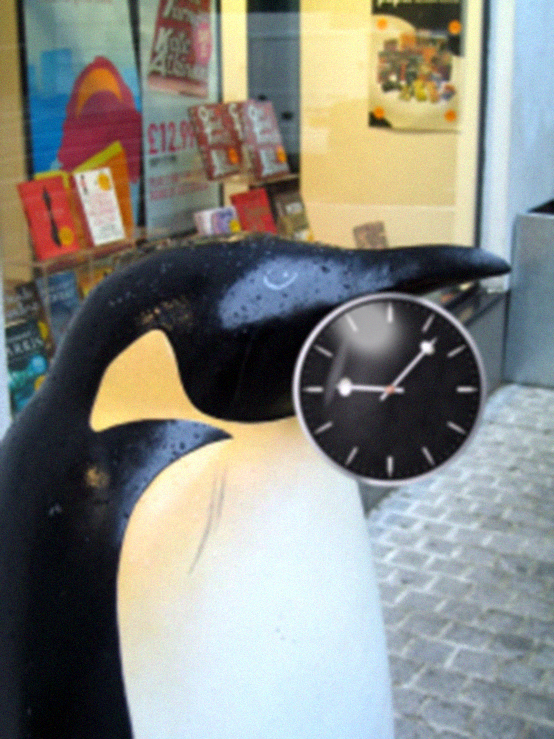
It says 9.07
